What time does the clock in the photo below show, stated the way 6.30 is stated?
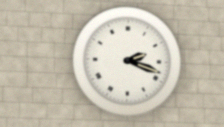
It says 2.18
